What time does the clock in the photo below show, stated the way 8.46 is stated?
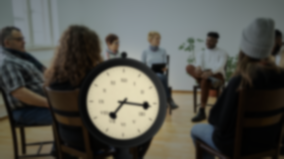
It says 7.16
